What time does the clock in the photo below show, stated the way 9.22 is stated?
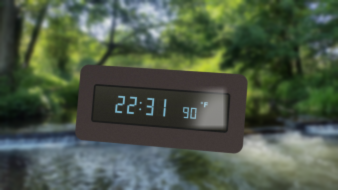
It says 22.31
